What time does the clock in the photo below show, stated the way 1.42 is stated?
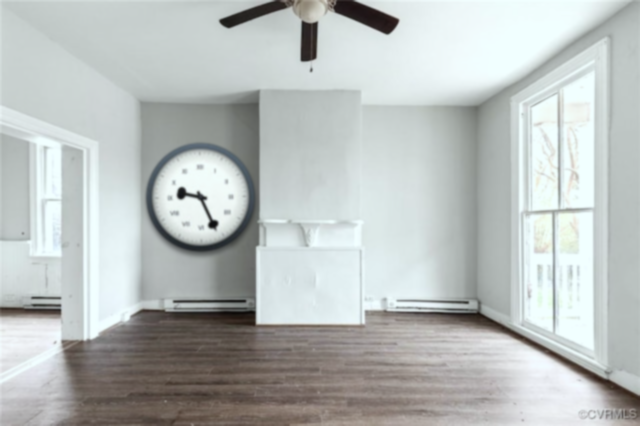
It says 9.26
